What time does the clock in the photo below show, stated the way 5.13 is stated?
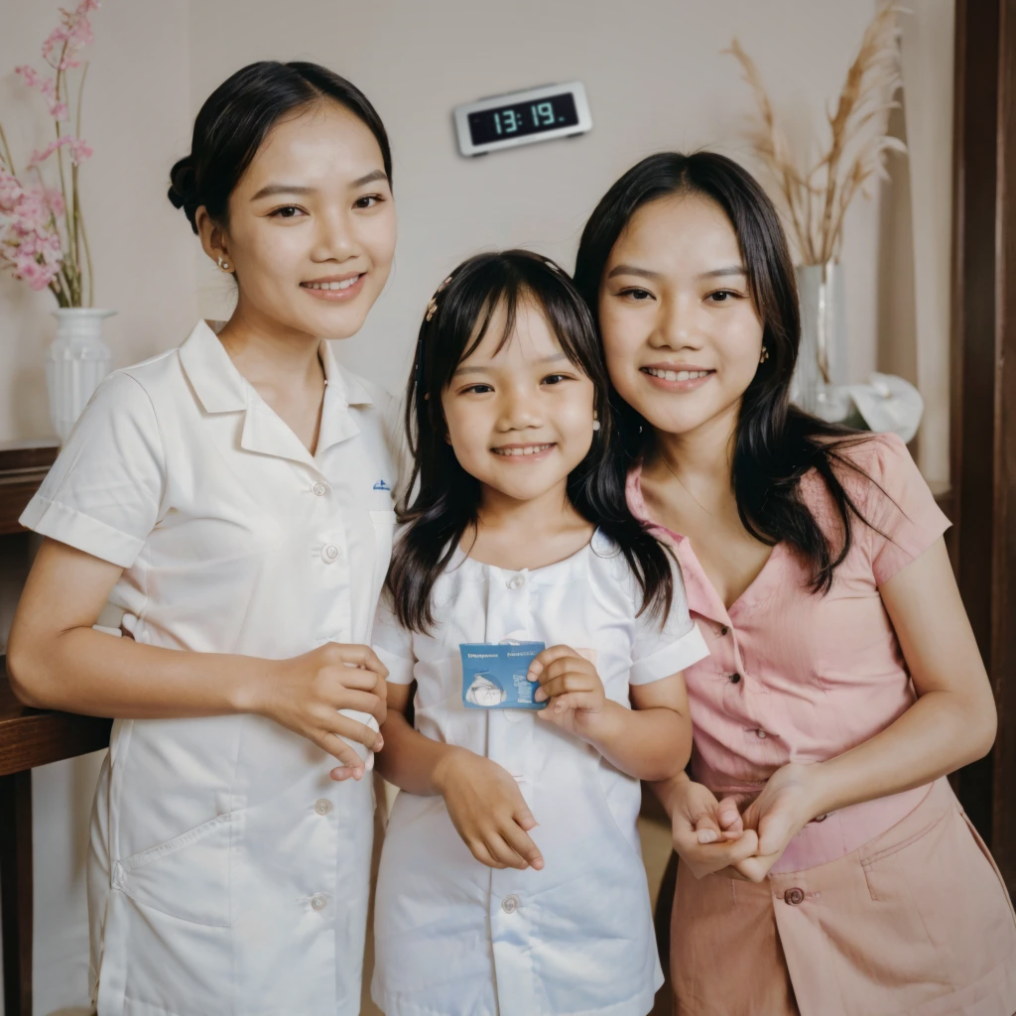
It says 13.19
